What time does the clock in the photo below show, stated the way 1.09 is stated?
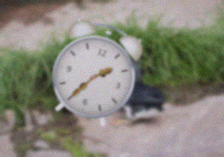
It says 1.35
